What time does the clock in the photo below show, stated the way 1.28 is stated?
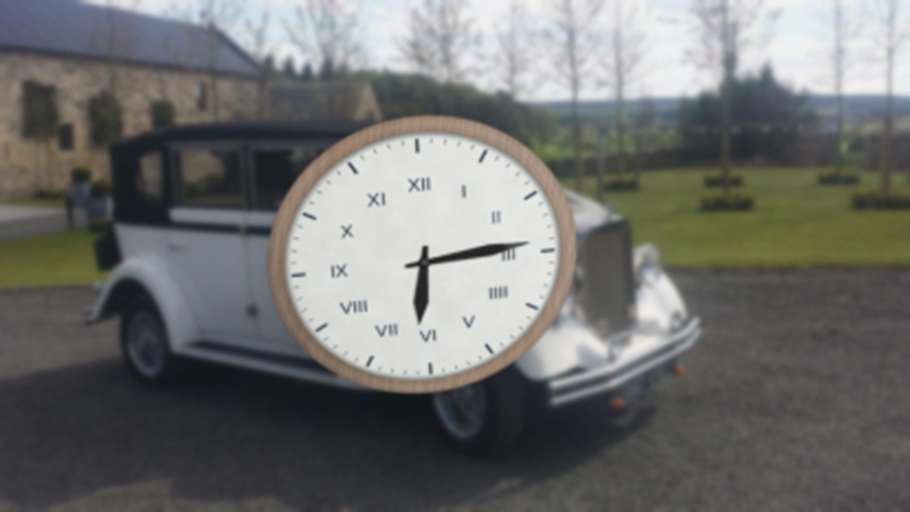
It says 6.14
